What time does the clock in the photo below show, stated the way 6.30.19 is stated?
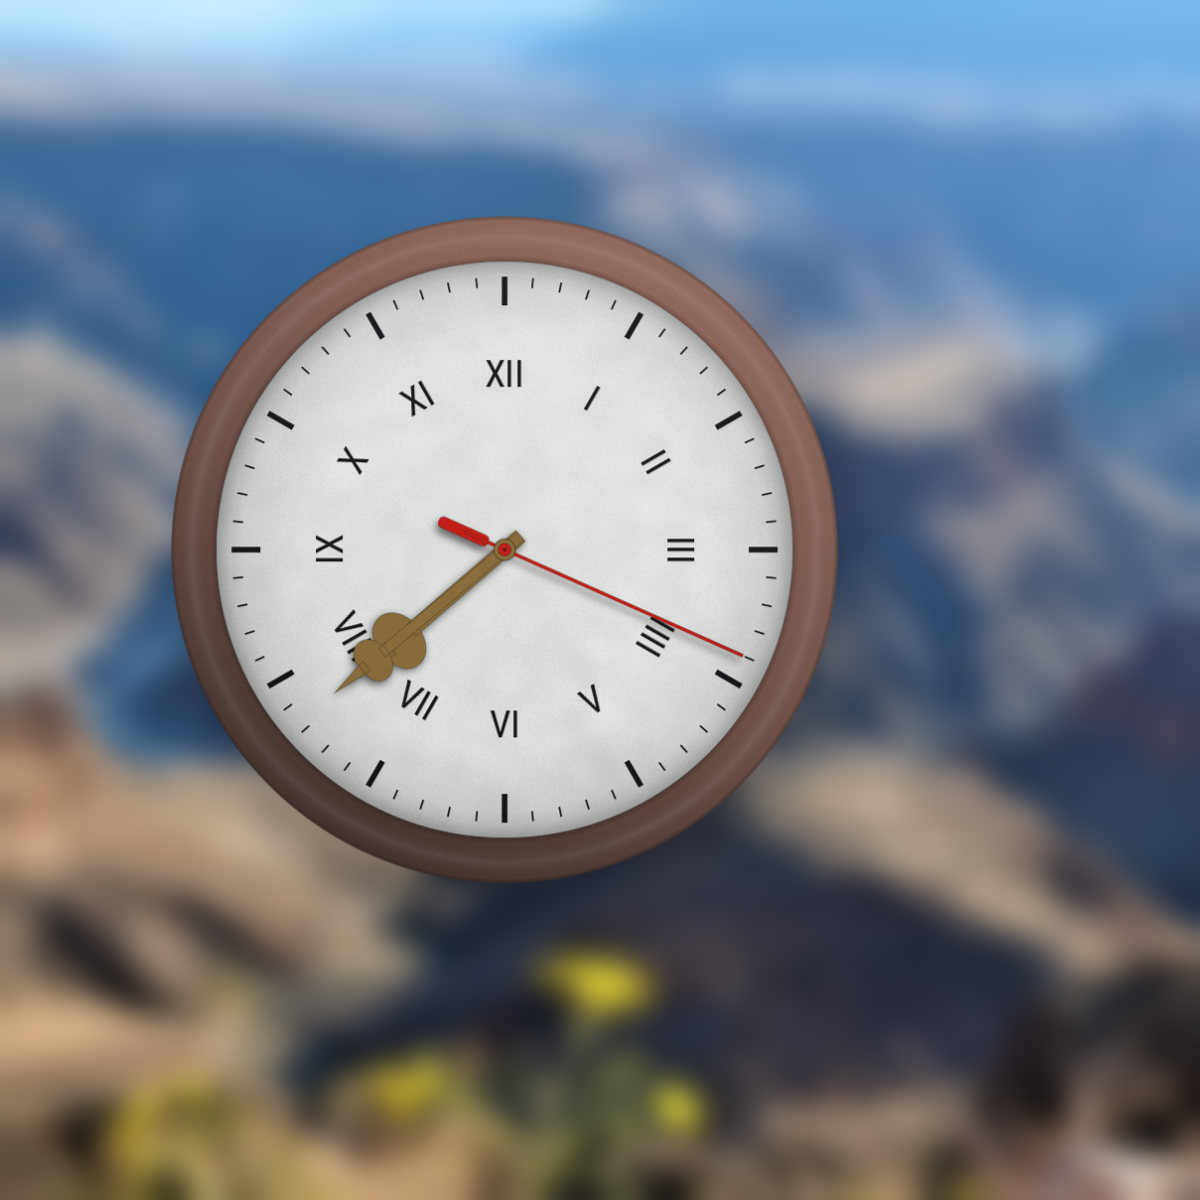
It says 7.38.19
